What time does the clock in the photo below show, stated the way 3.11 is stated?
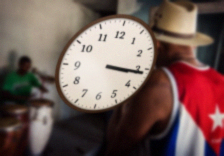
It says 3.16
